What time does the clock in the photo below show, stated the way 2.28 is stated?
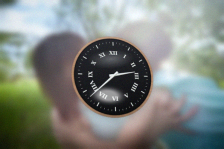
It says 2.38
